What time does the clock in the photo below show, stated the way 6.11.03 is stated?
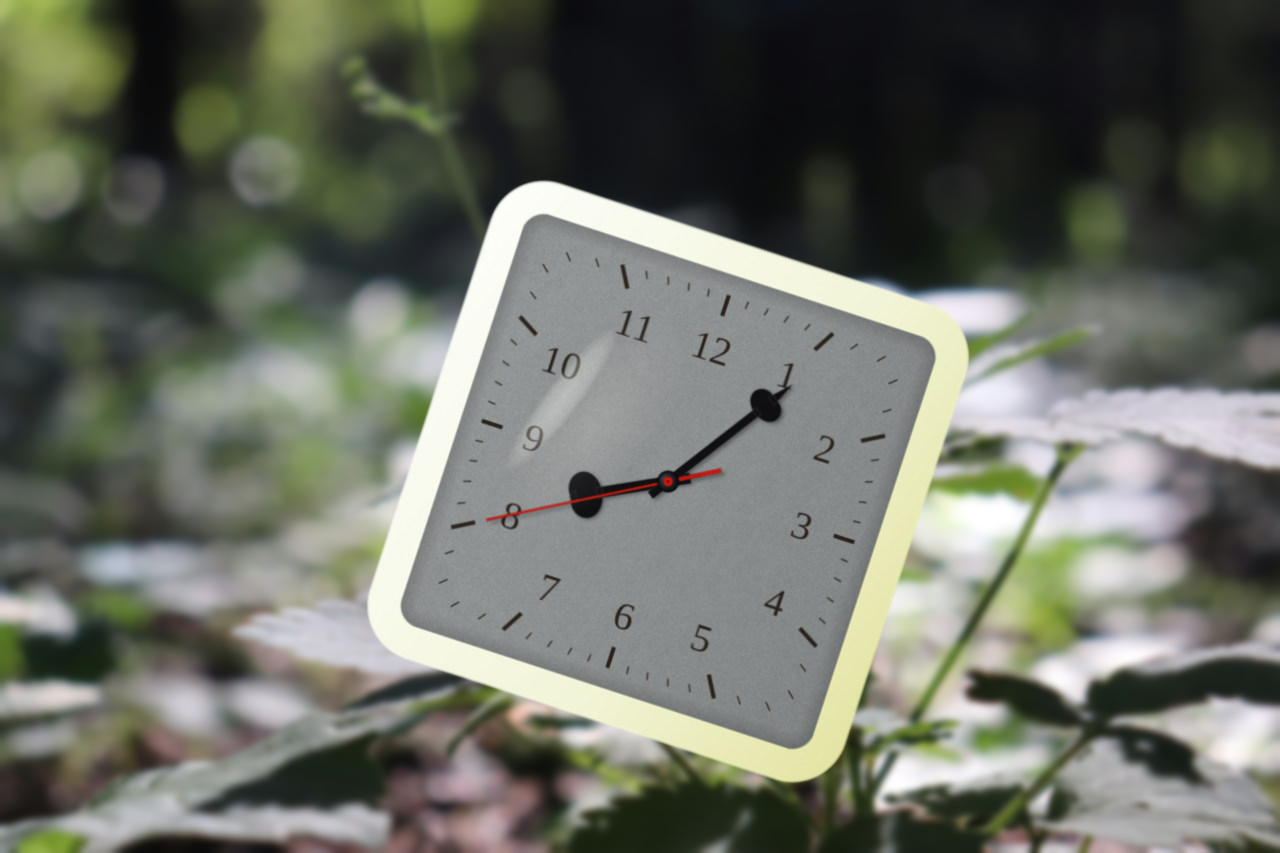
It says 8.05.40
